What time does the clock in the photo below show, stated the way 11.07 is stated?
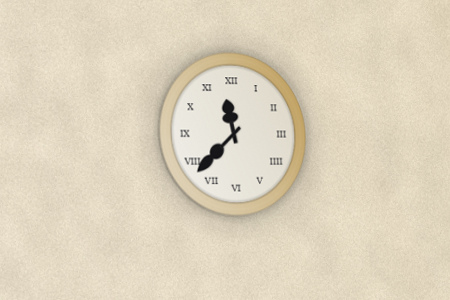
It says 11.38
